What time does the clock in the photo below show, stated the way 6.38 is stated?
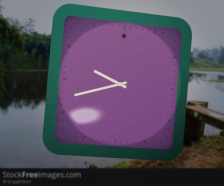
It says 9.42
